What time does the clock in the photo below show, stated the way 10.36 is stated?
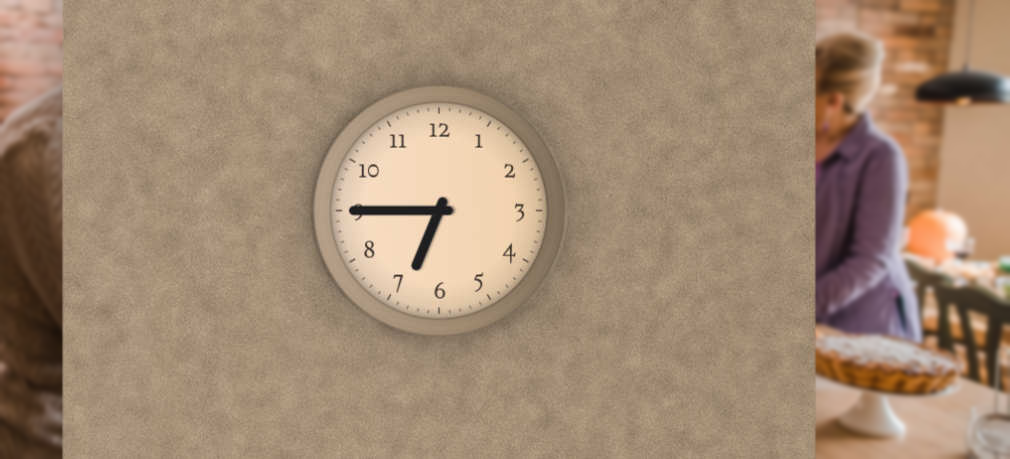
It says 6.45
